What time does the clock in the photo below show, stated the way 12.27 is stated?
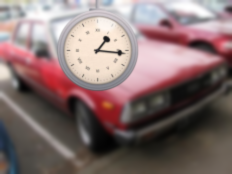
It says 1.16
